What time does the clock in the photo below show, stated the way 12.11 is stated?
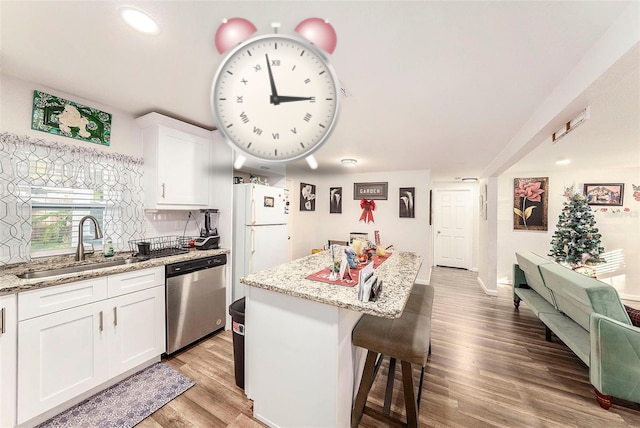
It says 2.58
